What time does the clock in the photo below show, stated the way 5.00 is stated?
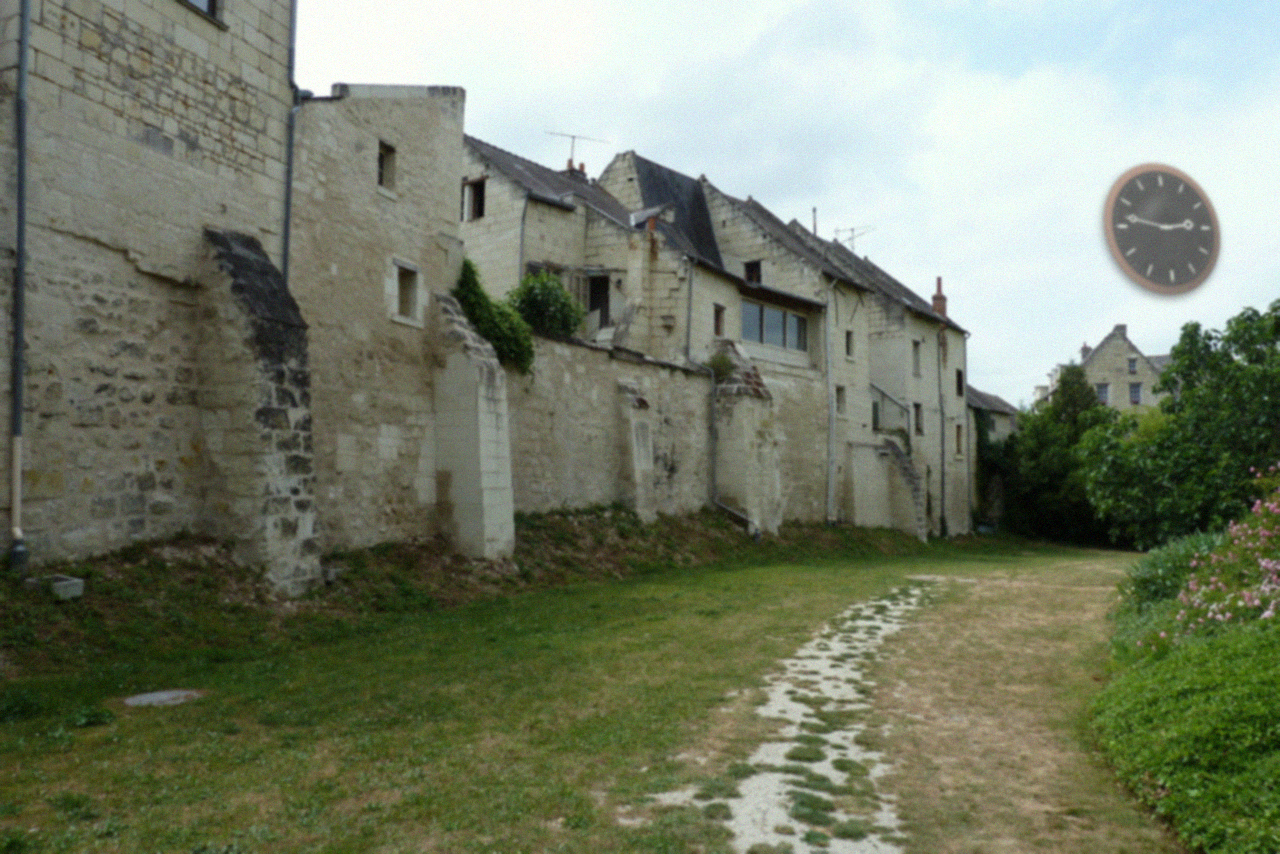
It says 2.47
